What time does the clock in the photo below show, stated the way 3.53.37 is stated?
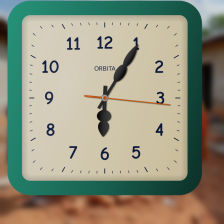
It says 6.05.16
